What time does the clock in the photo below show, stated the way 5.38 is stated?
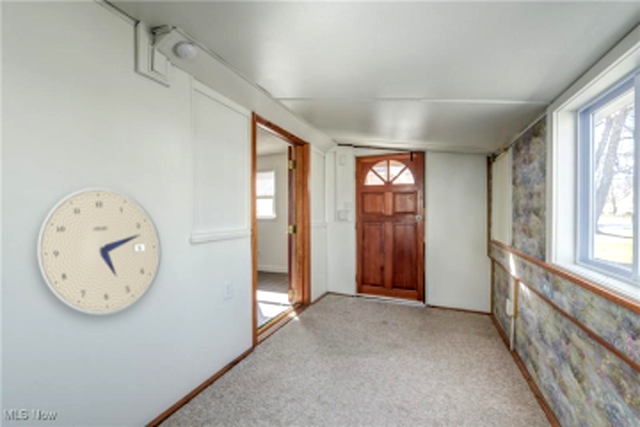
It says 5.12
